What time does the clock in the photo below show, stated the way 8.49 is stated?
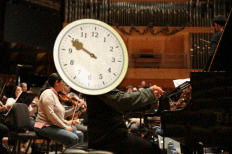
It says 9.49
